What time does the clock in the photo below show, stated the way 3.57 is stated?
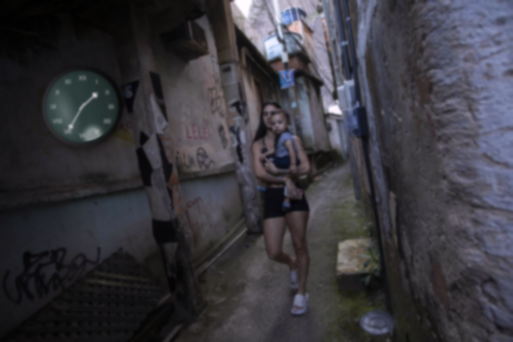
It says 1.35
